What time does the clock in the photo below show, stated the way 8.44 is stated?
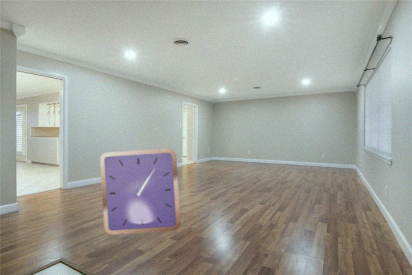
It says 1.06
